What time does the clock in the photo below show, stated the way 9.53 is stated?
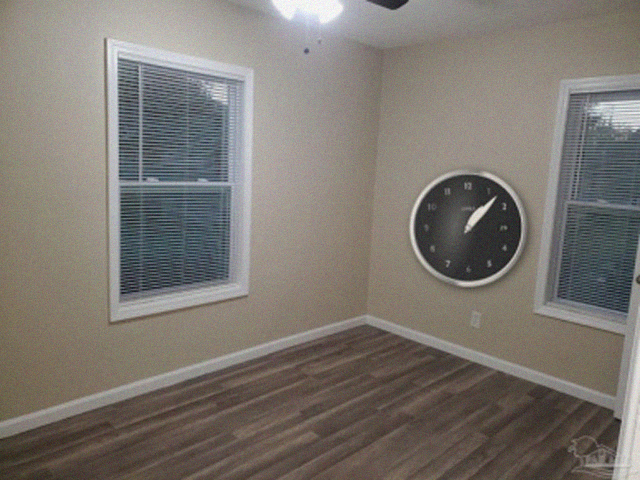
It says 1.07
